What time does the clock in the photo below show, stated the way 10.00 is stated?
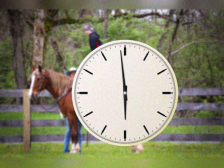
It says 5.59
